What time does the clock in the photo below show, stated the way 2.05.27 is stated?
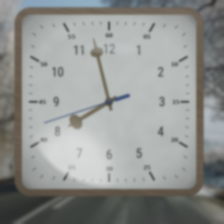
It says 7.57.42
